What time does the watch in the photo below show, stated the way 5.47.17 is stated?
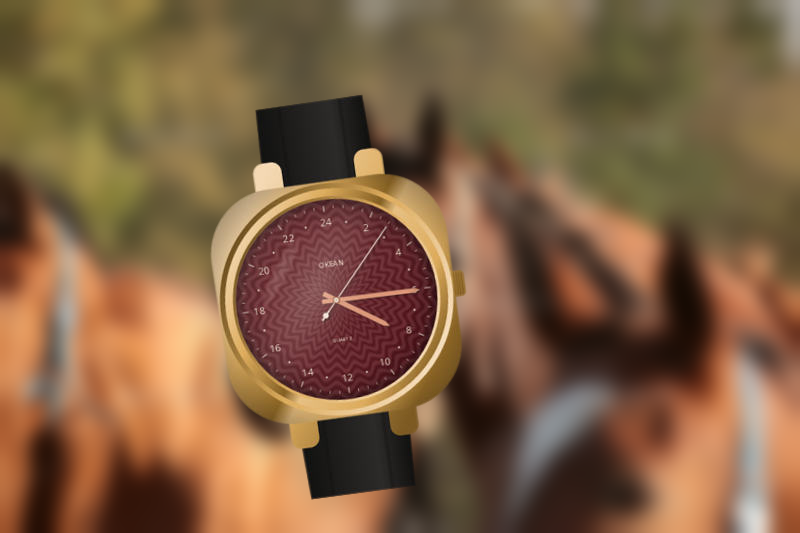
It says 8.15.07
